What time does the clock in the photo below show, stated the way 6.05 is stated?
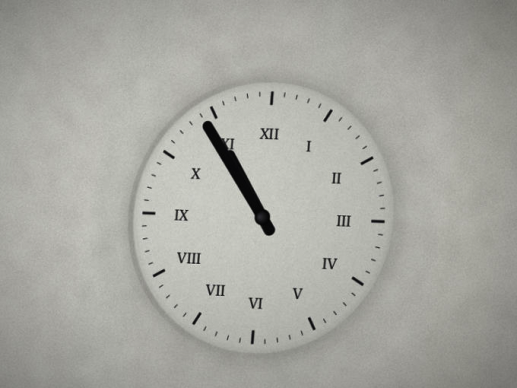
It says 10.54
